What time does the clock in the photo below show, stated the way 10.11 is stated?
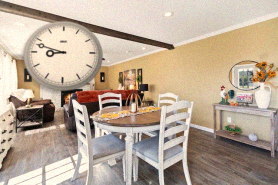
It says 8.48
